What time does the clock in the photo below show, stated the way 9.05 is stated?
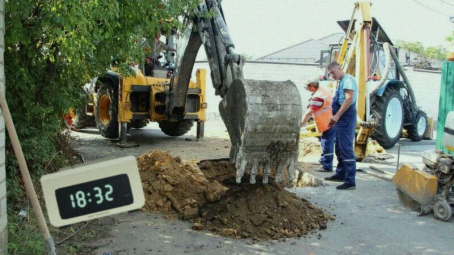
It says 18.32
